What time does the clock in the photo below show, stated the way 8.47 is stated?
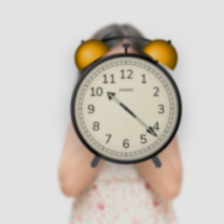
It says 10.22
